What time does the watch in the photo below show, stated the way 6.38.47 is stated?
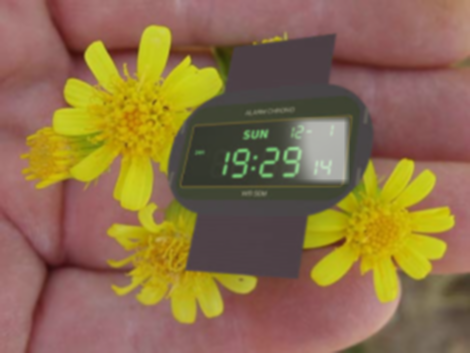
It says 19.29.14
